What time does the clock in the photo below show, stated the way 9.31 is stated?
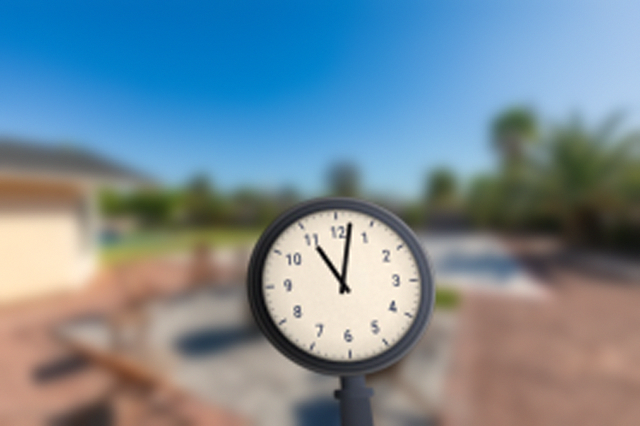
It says 11.02
